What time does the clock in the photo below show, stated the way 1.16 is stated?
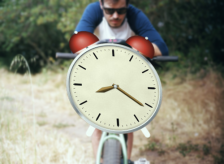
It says 8.21
